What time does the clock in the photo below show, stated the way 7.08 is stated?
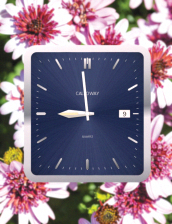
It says 8.59
